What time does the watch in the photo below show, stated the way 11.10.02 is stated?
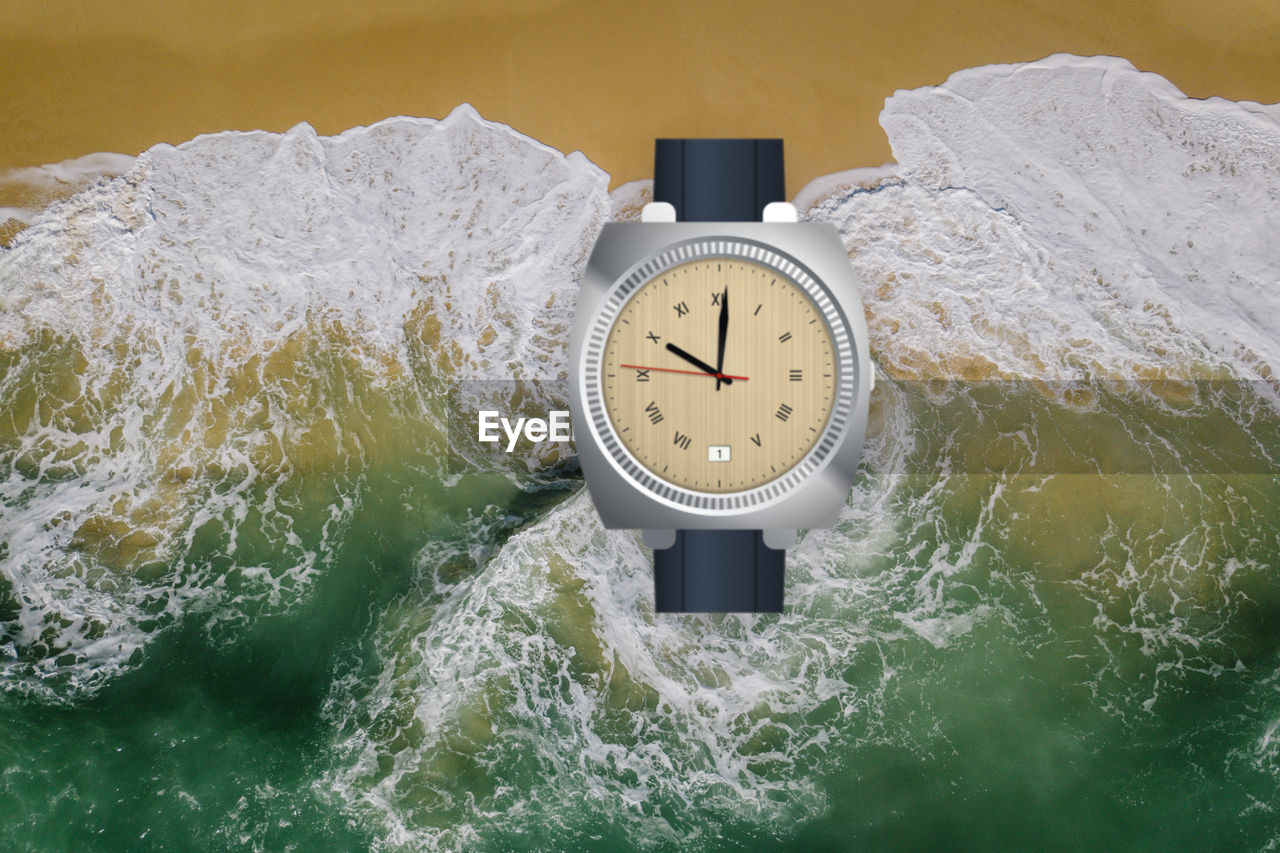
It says 10.00.46
